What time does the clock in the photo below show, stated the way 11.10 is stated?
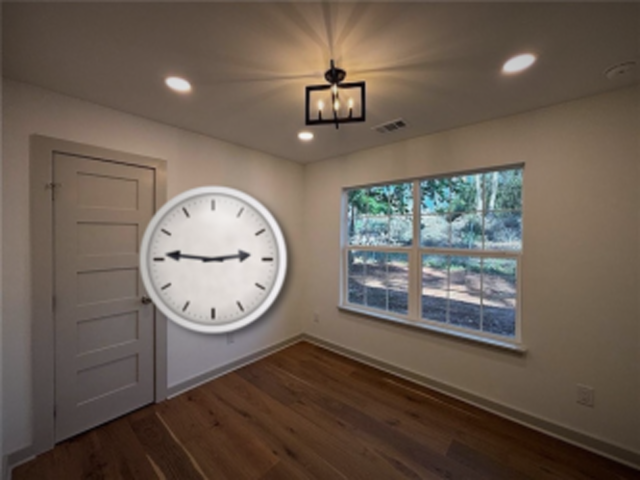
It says 2.46
